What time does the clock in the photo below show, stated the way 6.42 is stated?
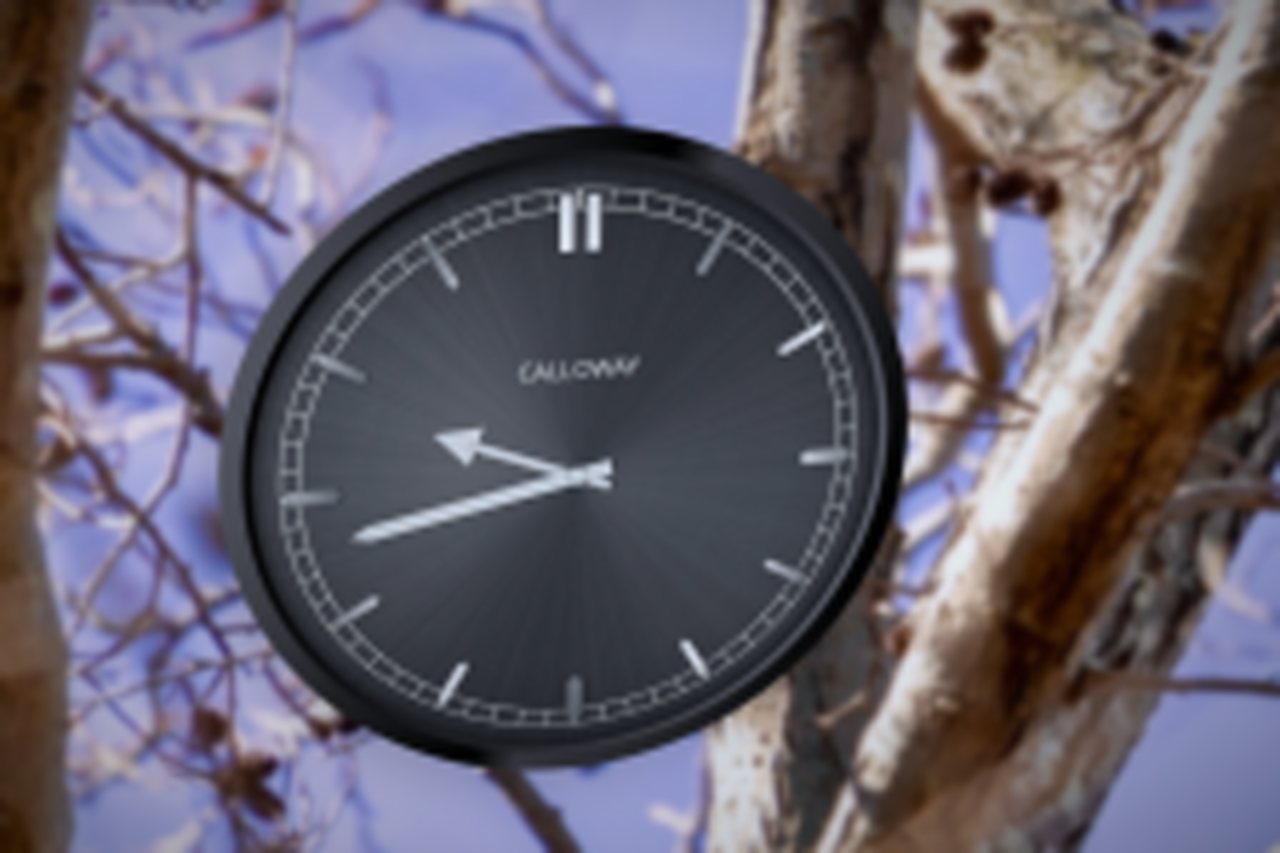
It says 9.43
